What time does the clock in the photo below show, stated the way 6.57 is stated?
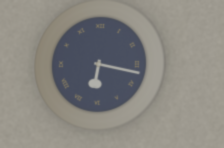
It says 6.17
